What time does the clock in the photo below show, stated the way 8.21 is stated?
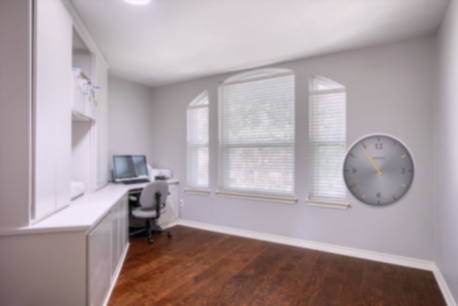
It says 10.54
